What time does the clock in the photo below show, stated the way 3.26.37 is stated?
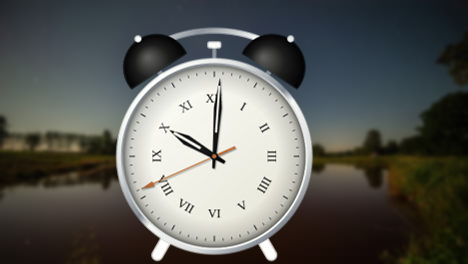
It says 10.00.41
